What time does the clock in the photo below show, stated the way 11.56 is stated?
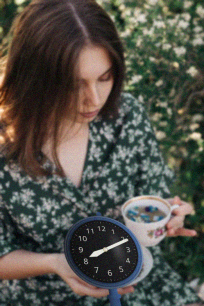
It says 8.11
